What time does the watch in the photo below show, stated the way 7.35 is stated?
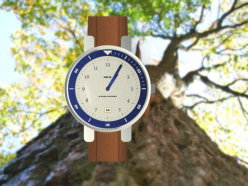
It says 1.05
